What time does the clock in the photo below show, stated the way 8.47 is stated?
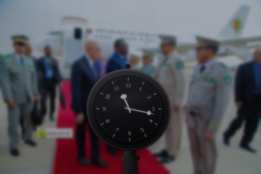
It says 11.17
